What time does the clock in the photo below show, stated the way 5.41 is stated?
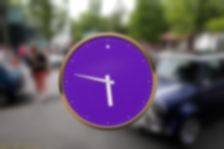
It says 5.47
